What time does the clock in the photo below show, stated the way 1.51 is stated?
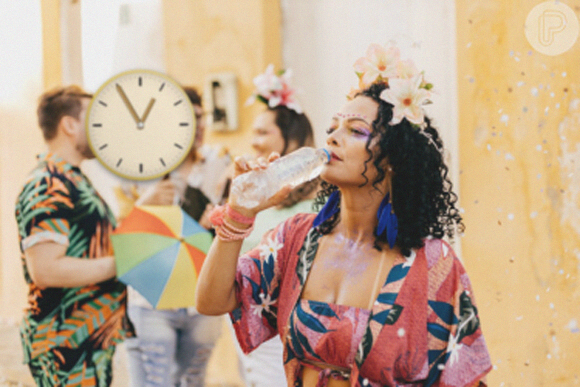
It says 12.55
